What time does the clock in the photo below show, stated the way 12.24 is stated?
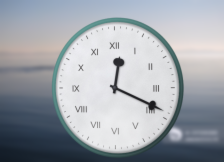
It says 12.19
